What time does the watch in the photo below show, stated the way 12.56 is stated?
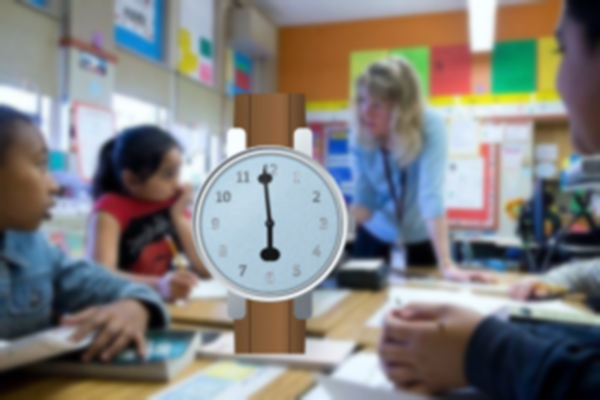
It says 5.59
